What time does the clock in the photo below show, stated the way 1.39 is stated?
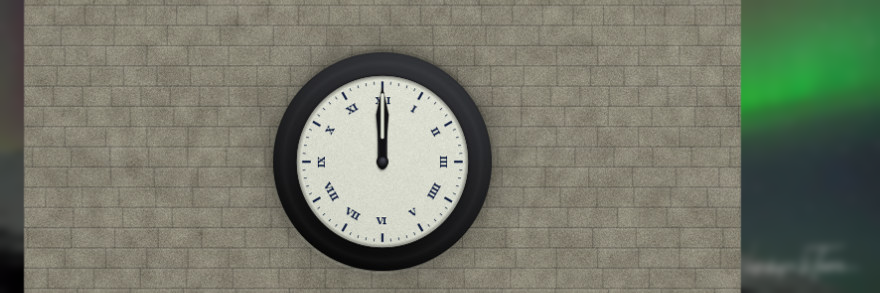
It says 12.00
